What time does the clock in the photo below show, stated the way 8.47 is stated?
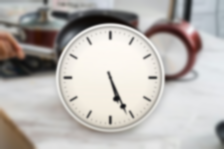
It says 5.26
